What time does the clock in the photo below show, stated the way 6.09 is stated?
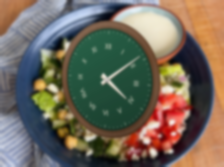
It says 4.09
